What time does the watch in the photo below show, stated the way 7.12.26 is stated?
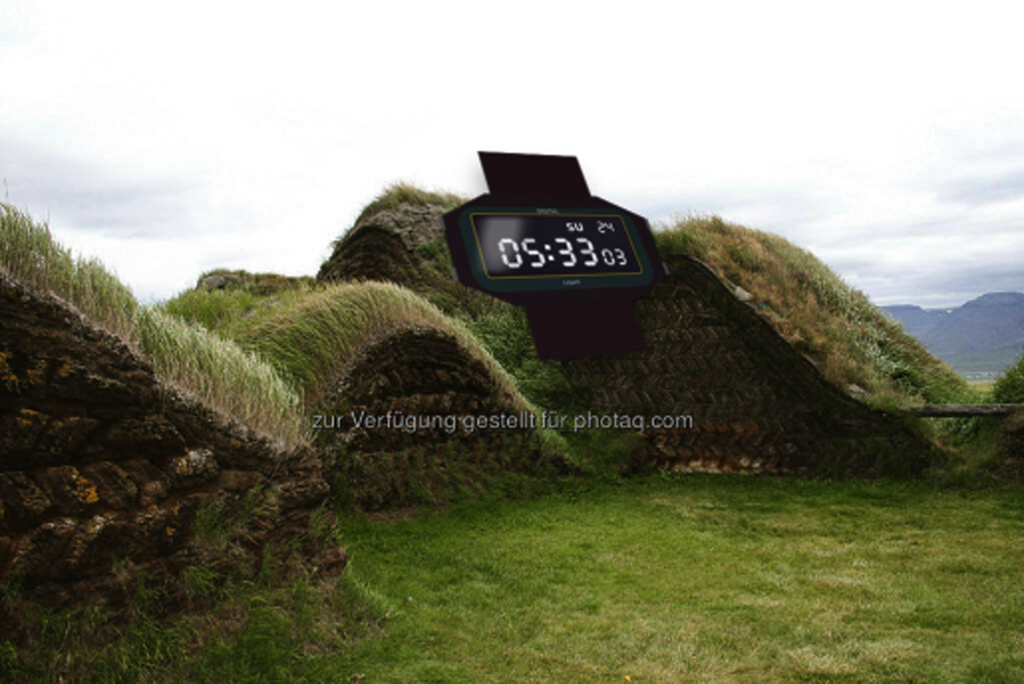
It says 5.33.03
